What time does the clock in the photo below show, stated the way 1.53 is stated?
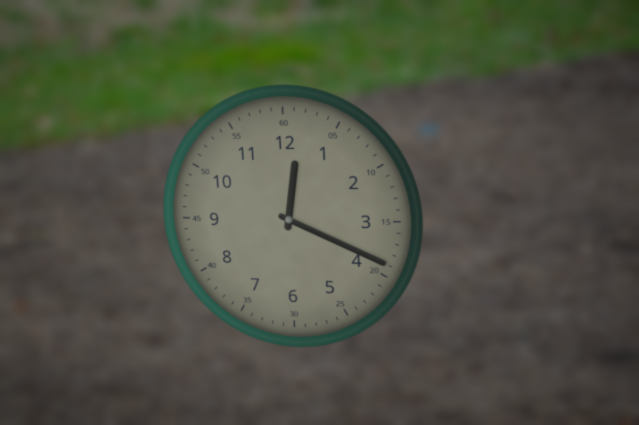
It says 12.19
